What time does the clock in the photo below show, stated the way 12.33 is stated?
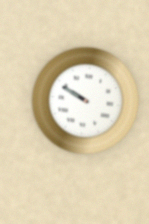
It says 9.49
